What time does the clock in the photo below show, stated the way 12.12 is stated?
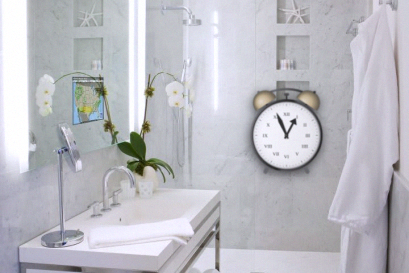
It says 12.56
